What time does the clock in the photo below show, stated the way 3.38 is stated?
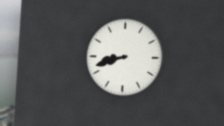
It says 8.42
